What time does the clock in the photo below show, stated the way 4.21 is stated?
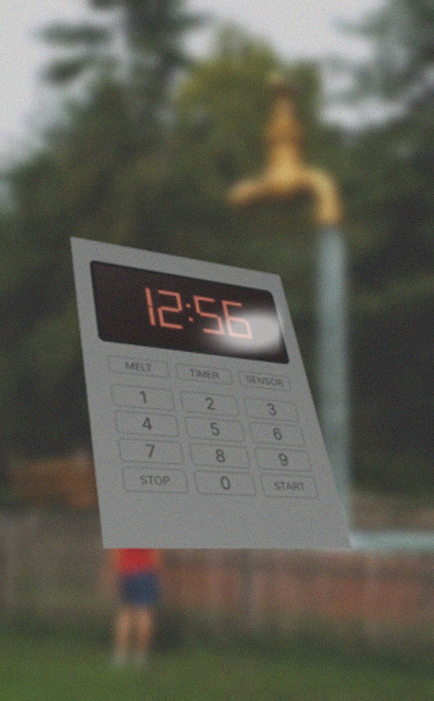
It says 12.56
